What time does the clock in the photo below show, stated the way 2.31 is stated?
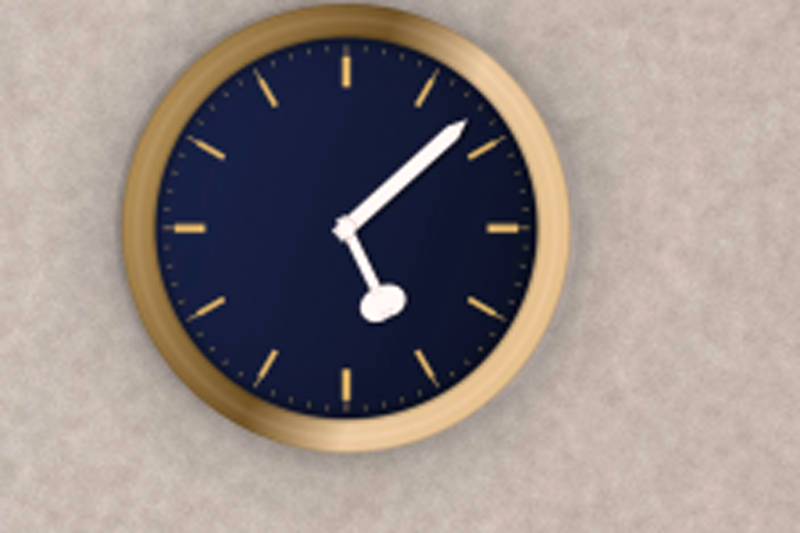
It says 5.08
